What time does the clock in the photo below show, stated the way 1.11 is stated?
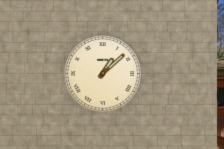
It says 1.08
